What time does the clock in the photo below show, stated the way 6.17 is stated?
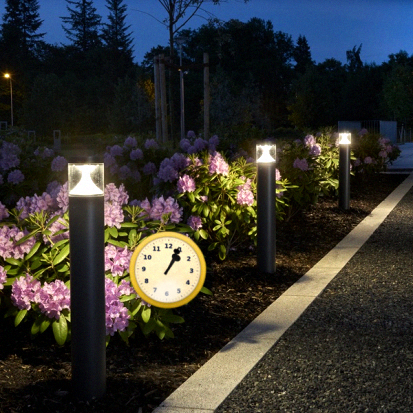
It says 1.04
